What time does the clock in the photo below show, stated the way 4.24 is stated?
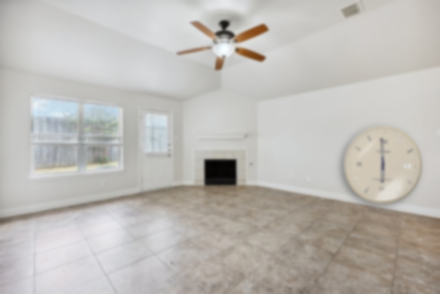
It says 5.59
